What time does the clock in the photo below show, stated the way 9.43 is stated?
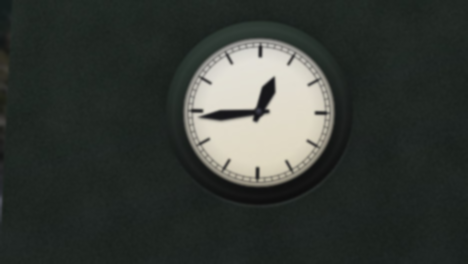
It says 12.44
